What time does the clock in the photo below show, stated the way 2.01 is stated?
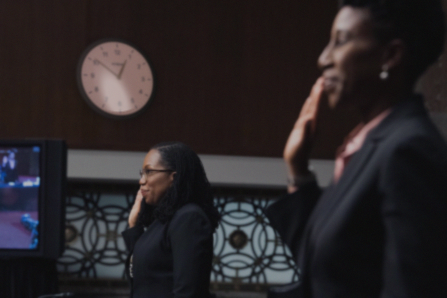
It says 12.51
